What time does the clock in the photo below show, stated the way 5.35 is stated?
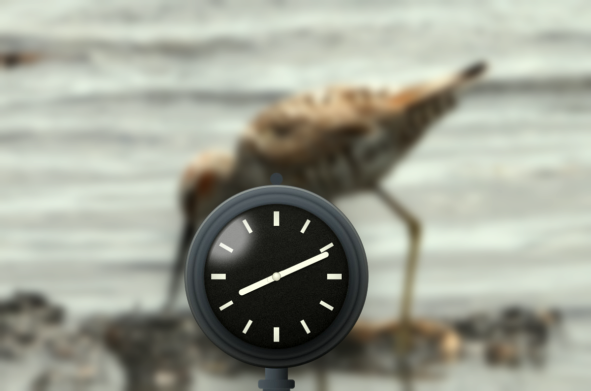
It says 8.11
